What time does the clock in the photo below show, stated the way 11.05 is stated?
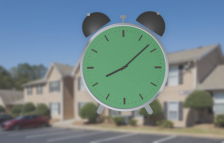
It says 8.08
